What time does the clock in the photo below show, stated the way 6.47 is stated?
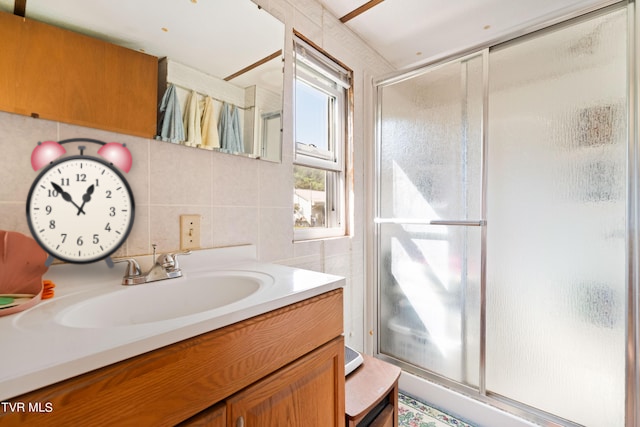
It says 12.52
